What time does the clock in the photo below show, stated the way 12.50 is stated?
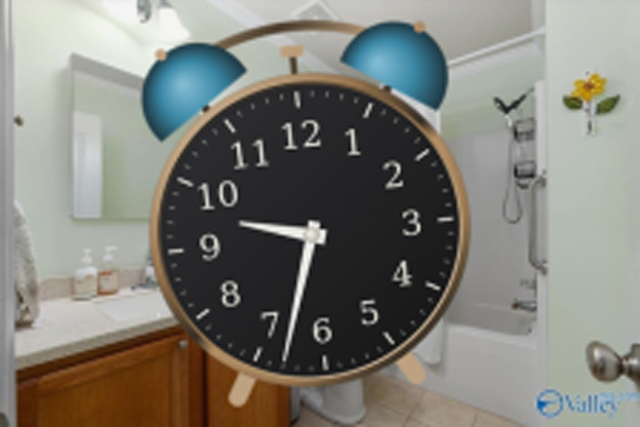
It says 9.33
